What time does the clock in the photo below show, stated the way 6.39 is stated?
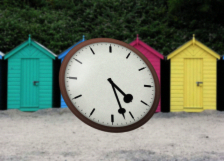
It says 4.27
